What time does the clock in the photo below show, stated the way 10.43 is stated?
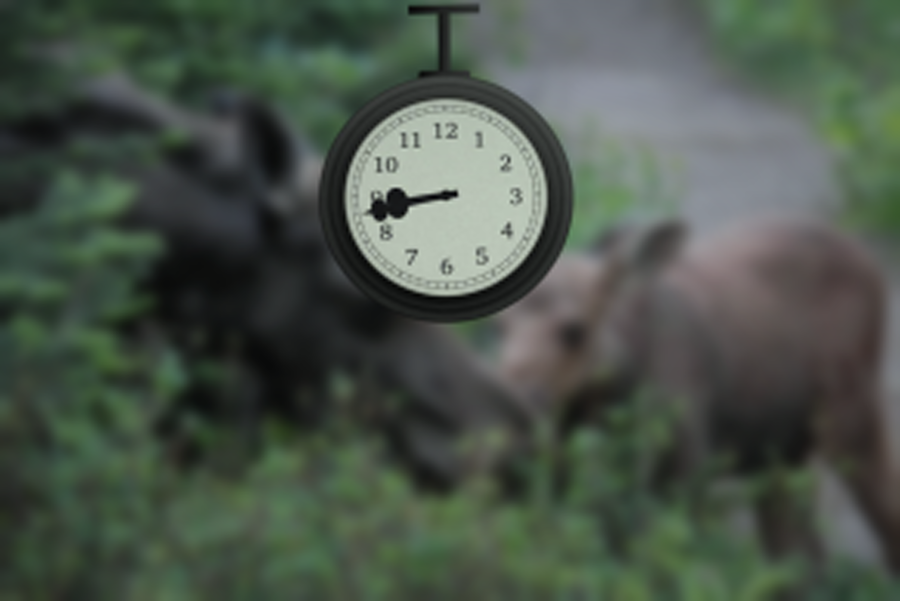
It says 8.43
